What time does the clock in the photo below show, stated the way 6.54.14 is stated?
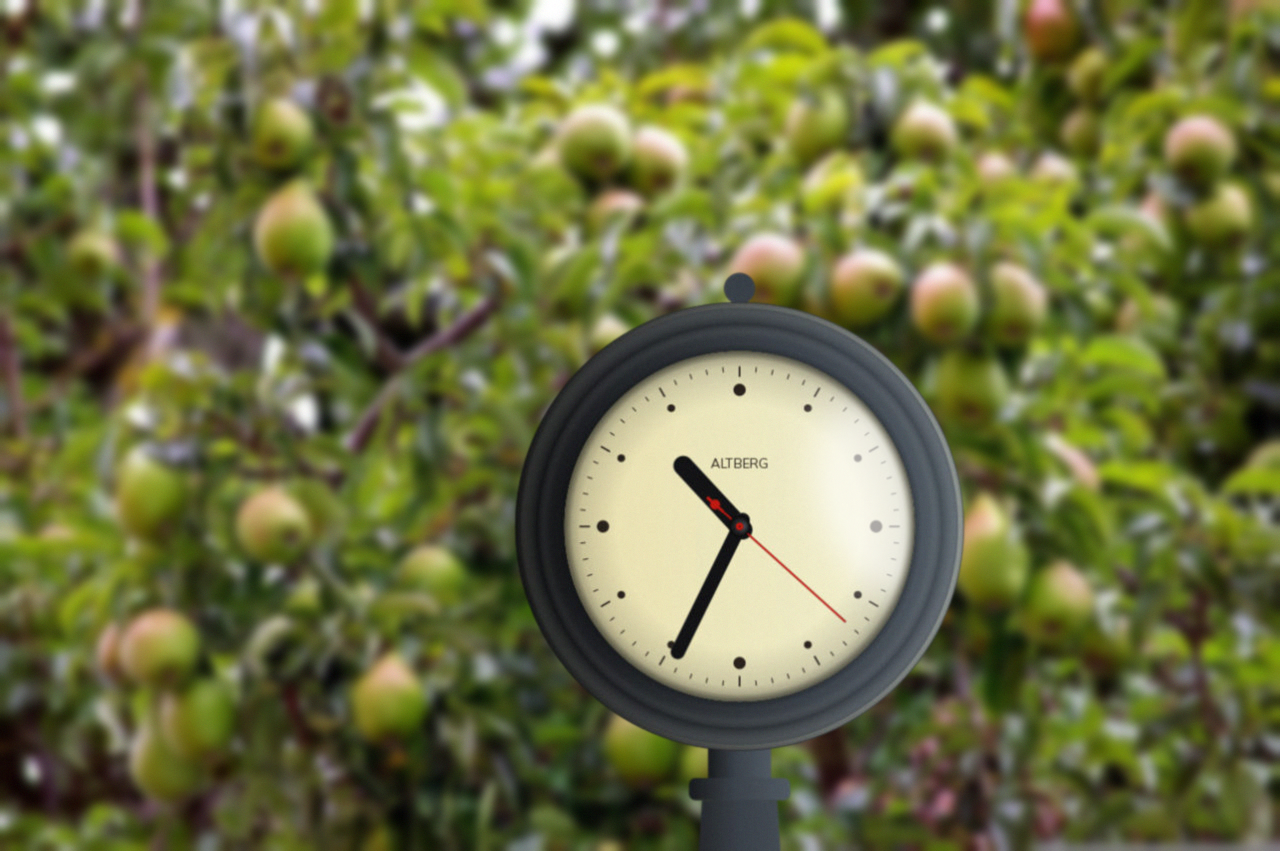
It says 10.34.22
